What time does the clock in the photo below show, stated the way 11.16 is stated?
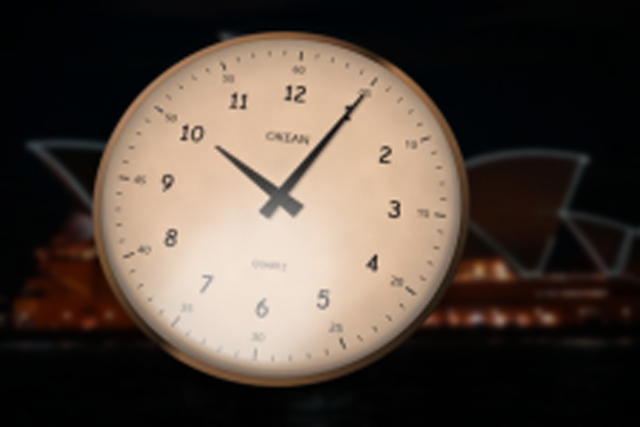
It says 10.05
